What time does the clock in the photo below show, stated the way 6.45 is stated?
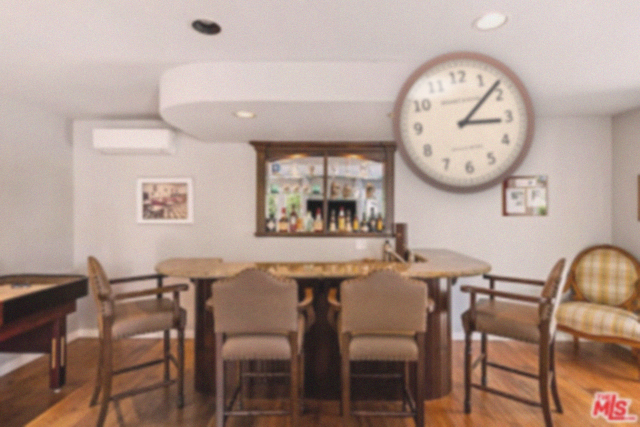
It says 3.08
